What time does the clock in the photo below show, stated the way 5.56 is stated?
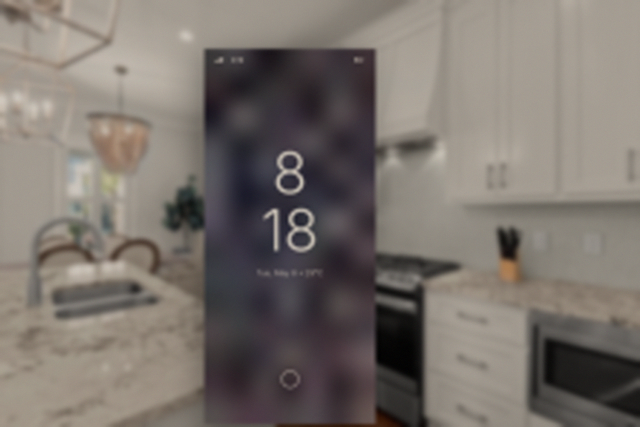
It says 8.18
